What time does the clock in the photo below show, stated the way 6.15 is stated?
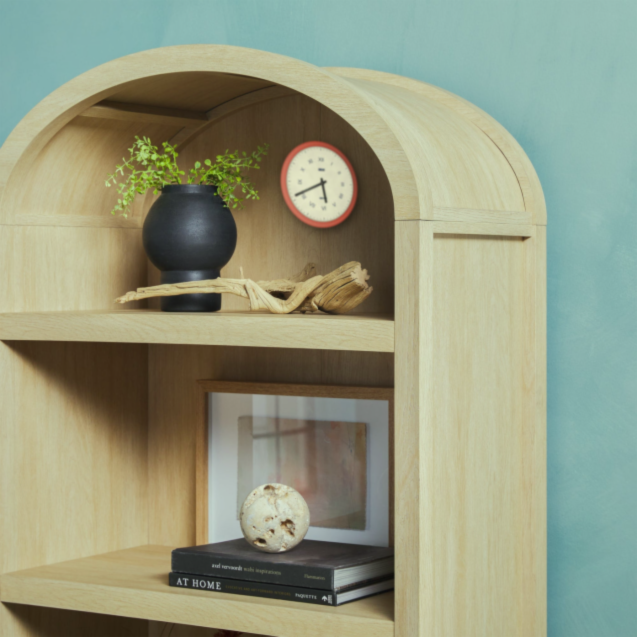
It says 5.41
